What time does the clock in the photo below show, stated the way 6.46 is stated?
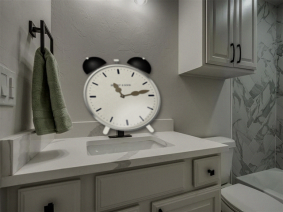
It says 11.13
